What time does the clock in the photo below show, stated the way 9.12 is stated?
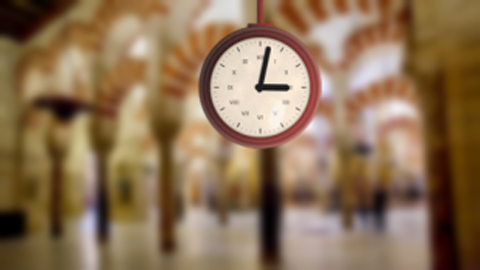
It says 3.02
